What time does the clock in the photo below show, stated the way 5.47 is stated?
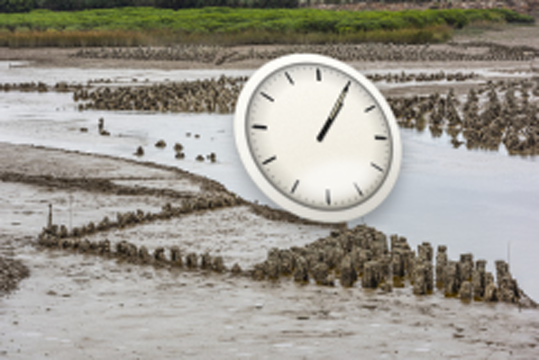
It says 1.05
